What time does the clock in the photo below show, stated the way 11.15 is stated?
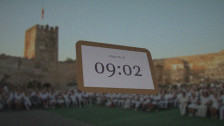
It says 9.02
